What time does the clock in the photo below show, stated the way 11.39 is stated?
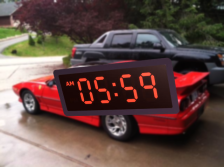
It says 5.59
